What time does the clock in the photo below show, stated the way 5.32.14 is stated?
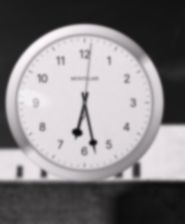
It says 6.28.01
